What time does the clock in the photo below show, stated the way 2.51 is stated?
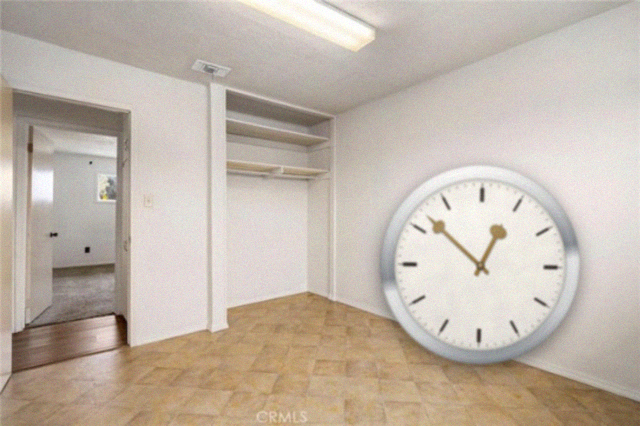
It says 12.52
